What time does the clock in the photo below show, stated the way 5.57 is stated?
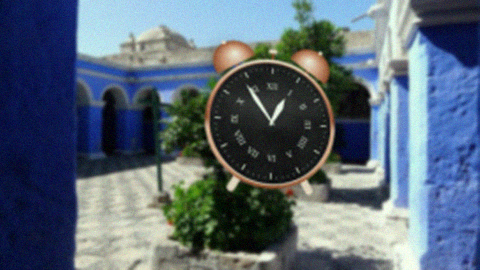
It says 12.54
